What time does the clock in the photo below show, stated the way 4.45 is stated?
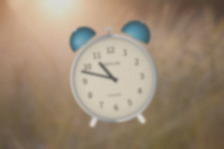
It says 10.48
